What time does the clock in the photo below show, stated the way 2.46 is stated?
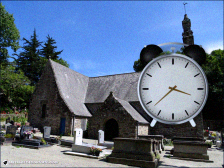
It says 3.38
